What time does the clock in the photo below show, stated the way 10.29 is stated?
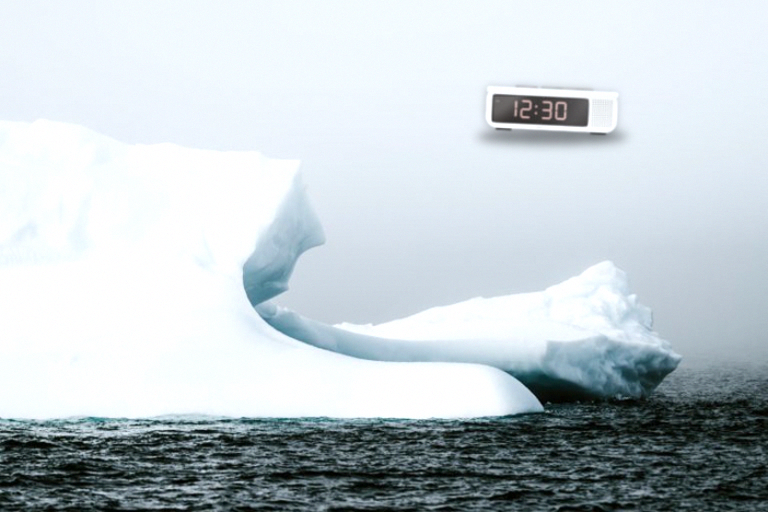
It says 12.30
